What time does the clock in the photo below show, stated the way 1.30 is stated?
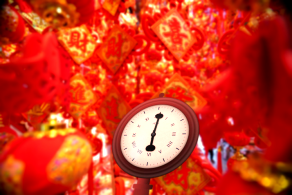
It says 6.01
